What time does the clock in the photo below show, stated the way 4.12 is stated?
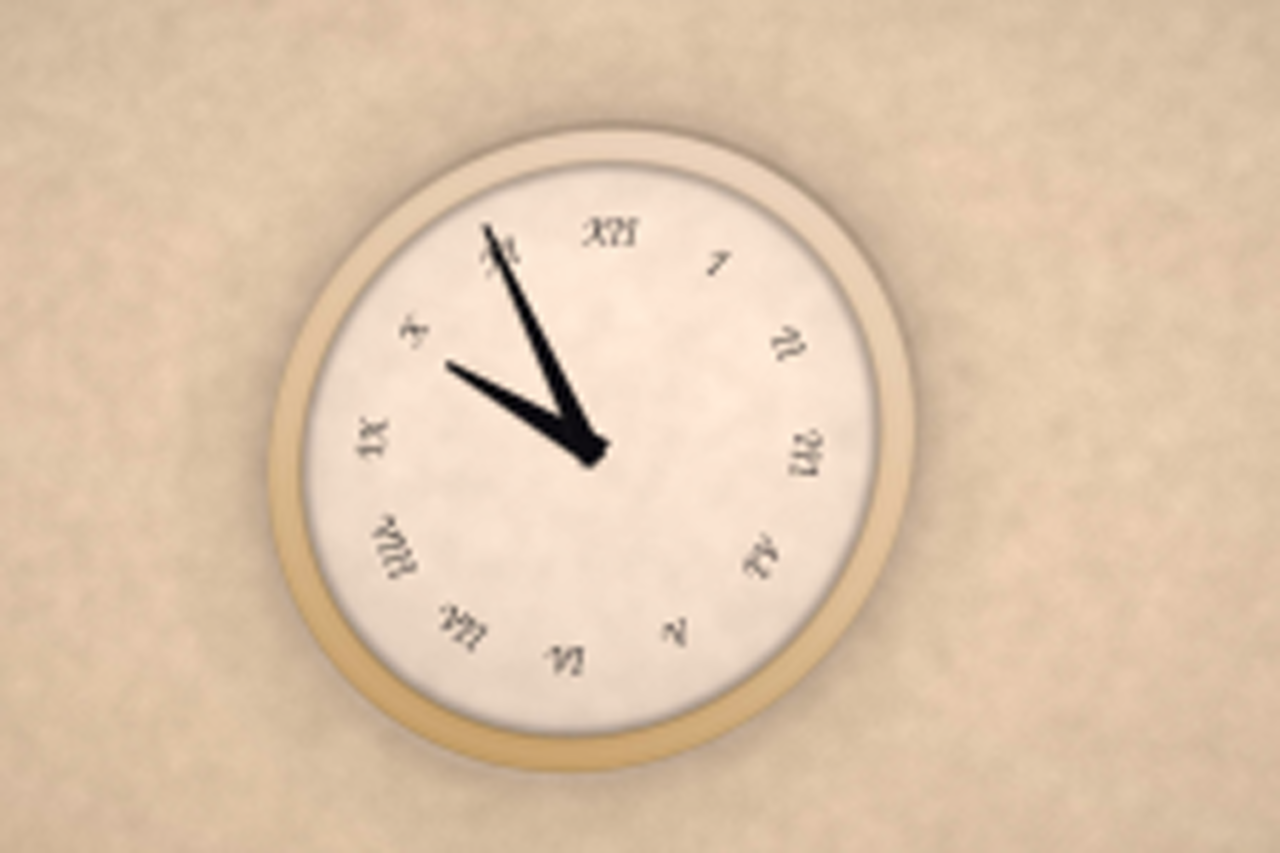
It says 9.55
